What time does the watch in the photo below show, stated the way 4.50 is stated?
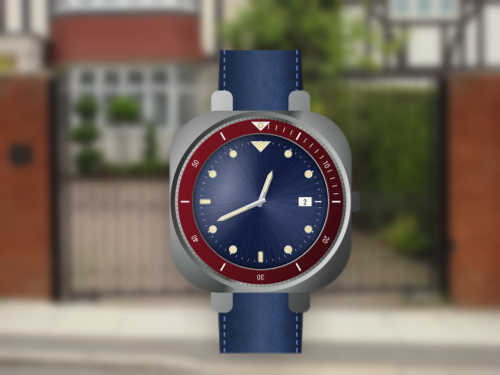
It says 12.41
